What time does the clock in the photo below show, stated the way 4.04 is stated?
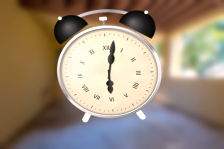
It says 6.02
